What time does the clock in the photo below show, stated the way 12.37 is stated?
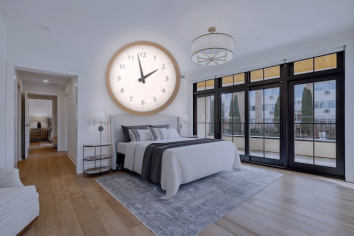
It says 1.58
